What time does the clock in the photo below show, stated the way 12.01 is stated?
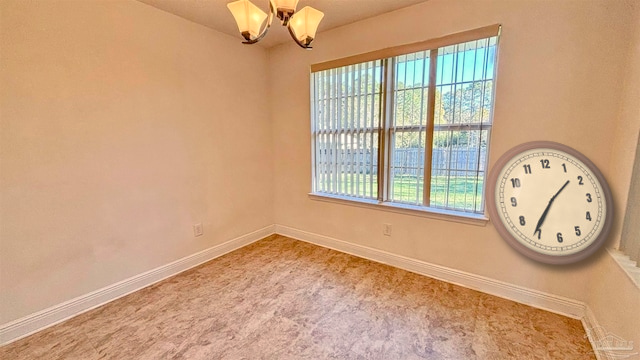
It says 1.36
